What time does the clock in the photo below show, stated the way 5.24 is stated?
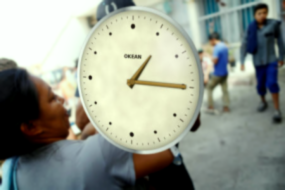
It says 1.15
